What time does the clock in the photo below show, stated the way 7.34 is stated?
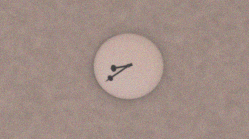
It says 8.39
